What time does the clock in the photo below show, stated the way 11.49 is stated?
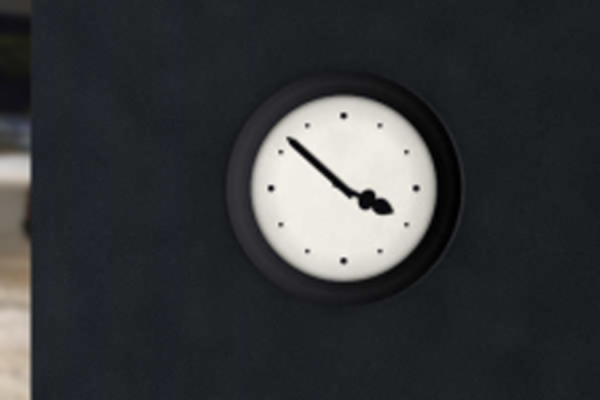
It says 3.52
